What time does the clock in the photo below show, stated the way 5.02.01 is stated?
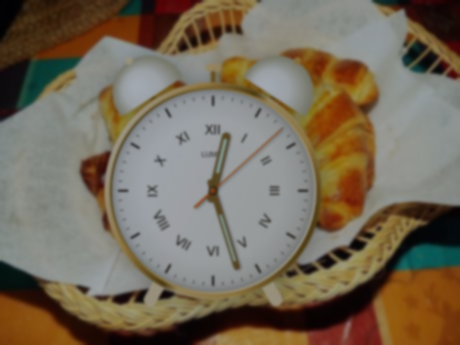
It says 12.27.08
